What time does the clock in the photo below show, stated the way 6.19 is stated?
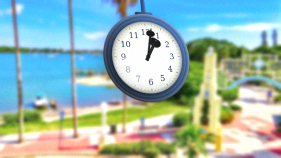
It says 1.02
